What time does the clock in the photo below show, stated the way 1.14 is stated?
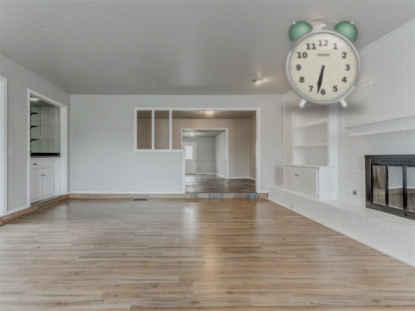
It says 6.32
